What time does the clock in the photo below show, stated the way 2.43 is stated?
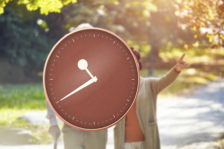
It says 10.40
